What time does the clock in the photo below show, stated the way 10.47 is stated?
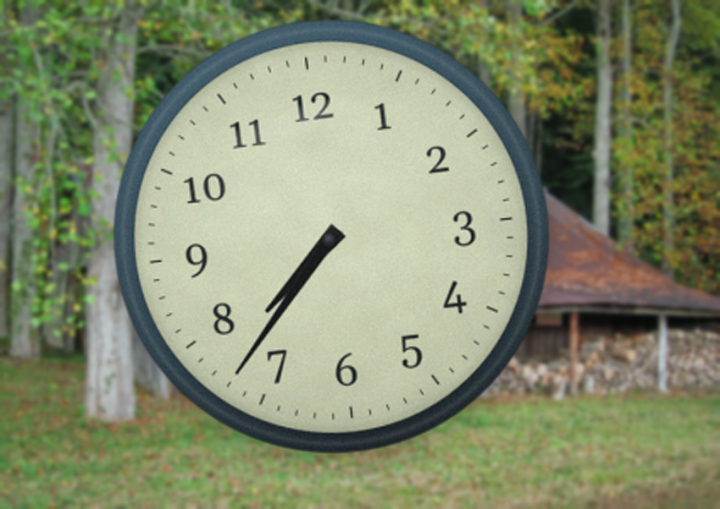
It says 7.37
